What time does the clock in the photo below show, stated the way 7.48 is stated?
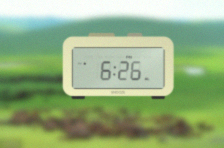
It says 6.26
